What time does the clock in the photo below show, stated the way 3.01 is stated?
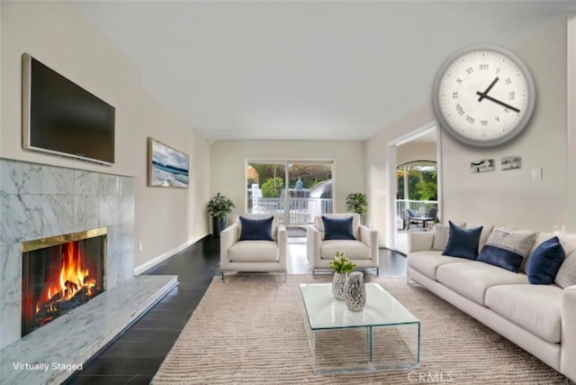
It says 1.19
